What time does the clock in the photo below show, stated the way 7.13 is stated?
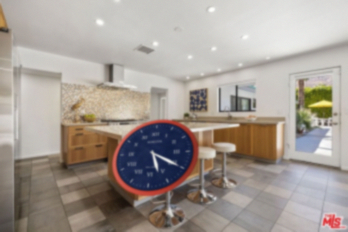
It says 5.20
